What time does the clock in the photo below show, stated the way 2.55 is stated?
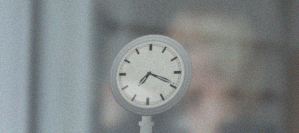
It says 7.19
